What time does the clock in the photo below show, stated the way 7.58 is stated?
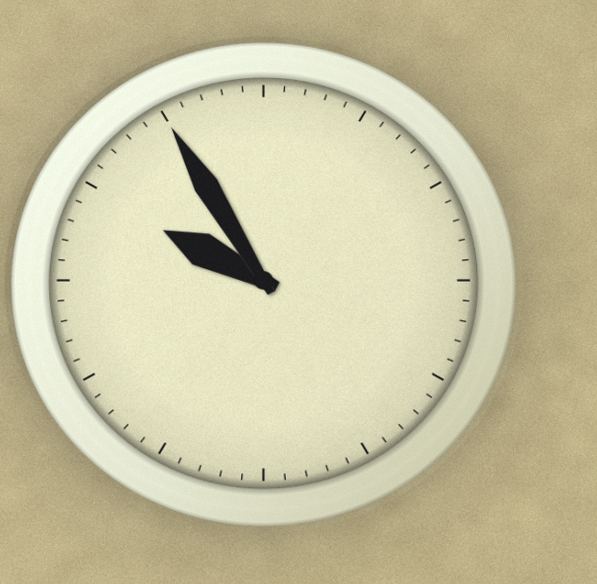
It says 9.55
